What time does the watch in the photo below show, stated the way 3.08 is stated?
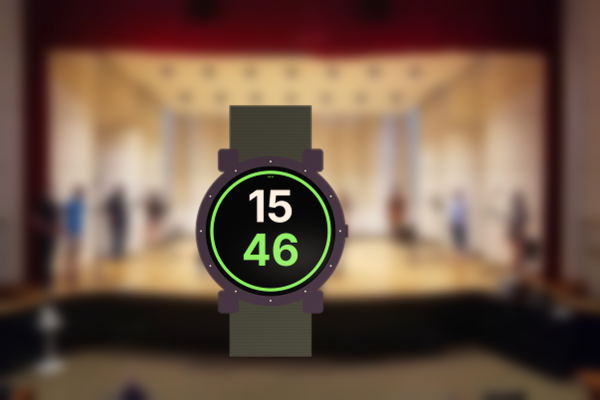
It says 15.46
